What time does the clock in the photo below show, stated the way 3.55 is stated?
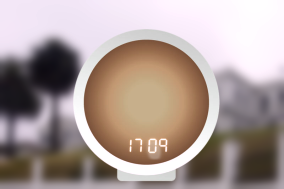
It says 17.09
